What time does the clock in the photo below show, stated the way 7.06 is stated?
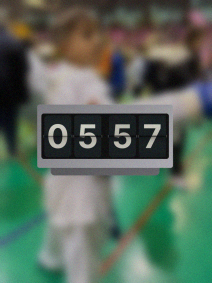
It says 5.57
